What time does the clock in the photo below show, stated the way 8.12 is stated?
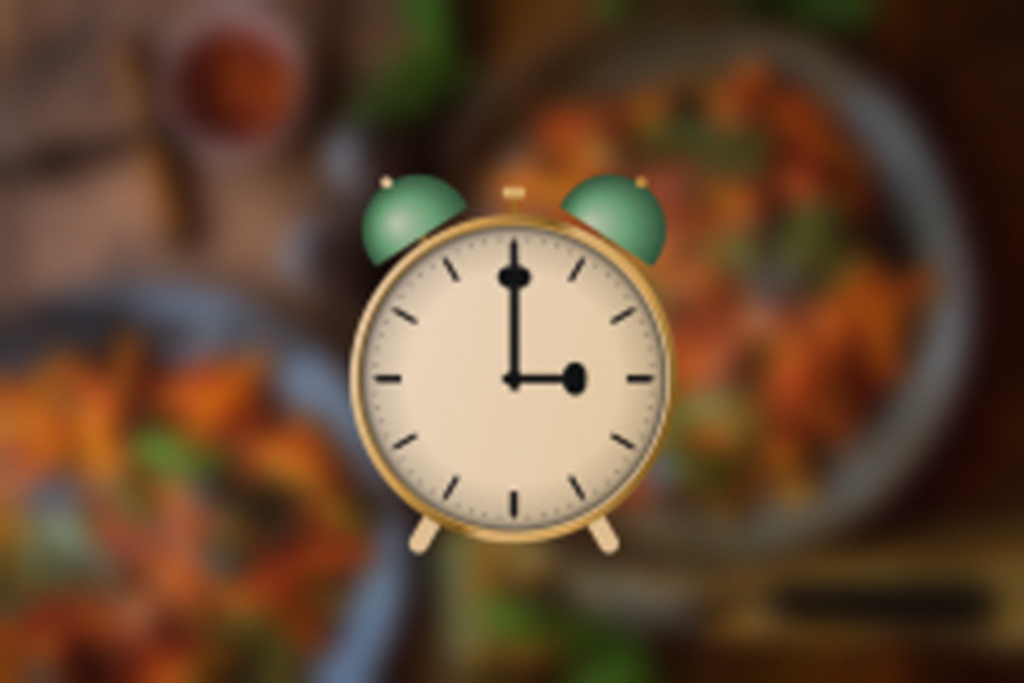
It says 3.00
